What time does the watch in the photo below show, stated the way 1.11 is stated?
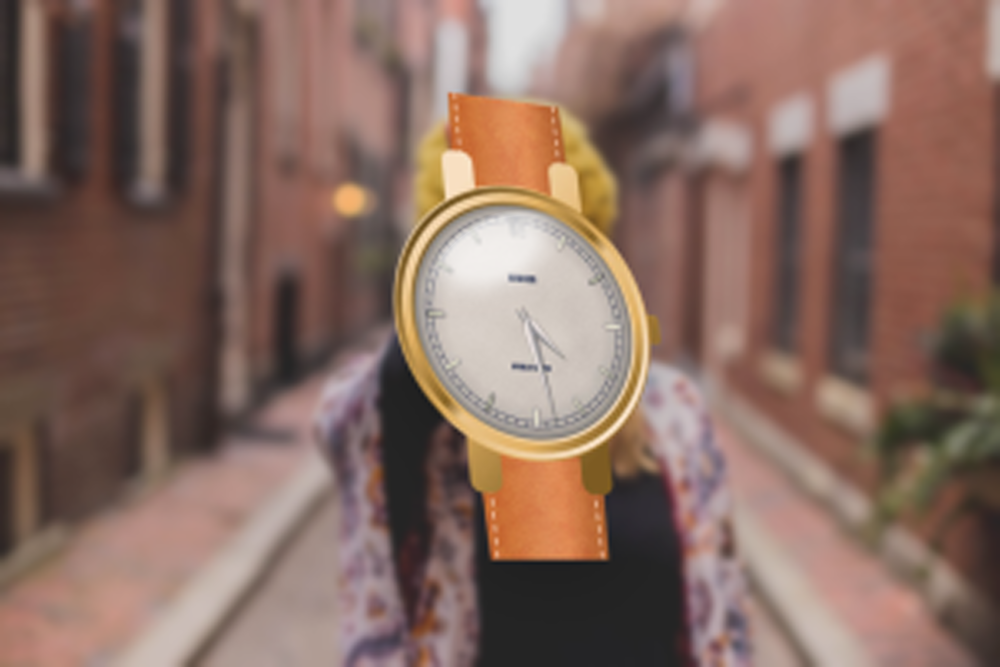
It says 4.28
